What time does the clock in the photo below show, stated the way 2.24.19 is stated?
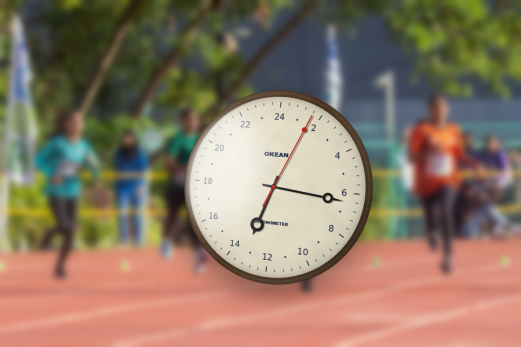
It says 13.16.04
